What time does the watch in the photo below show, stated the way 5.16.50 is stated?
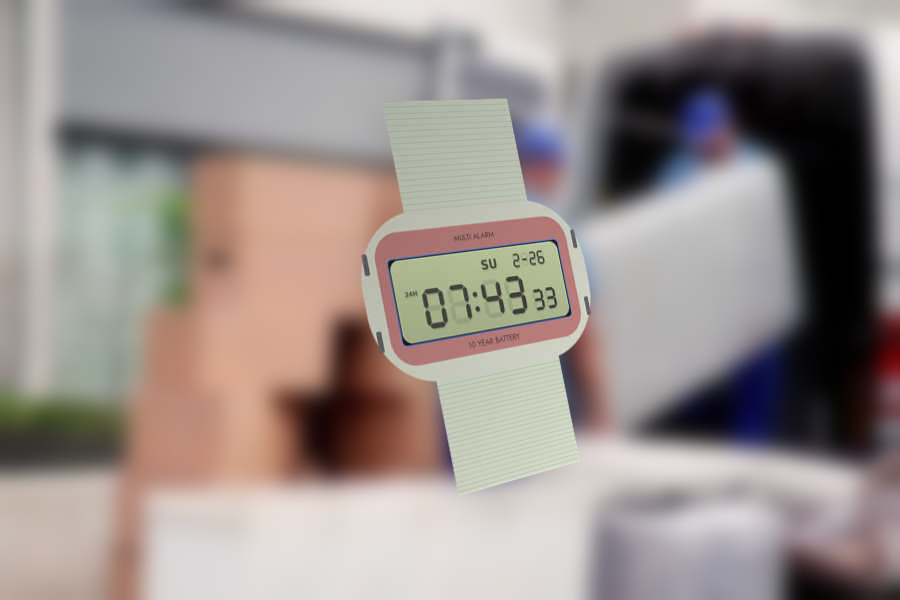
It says 7.43.33
